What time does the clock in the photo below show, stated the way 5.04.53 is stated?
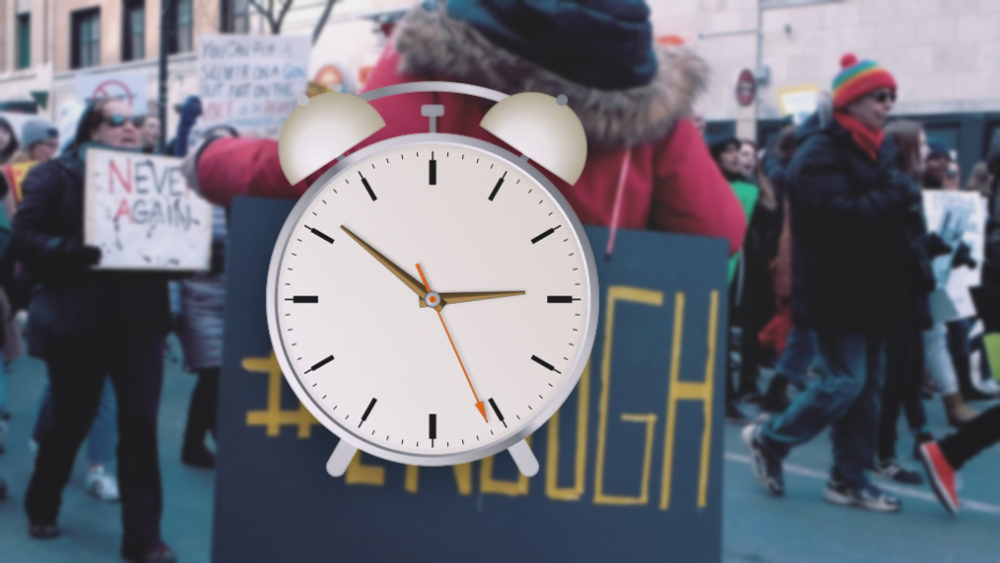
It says 2.51.26
